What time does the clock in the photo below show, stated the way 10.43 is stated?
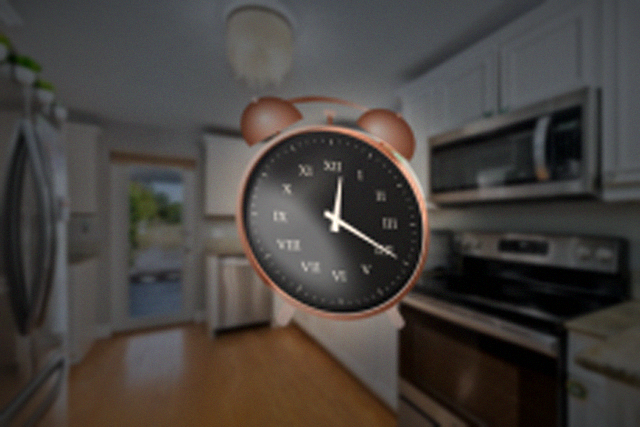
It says 12.20
